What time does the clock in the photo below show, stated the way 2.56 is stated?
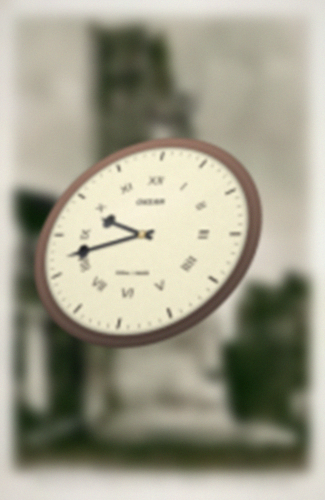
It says 9.42
